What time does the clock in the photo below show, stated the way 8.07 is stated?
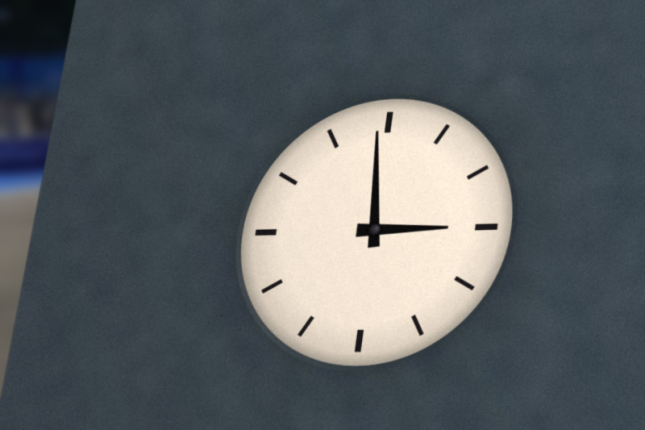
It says 2.59
